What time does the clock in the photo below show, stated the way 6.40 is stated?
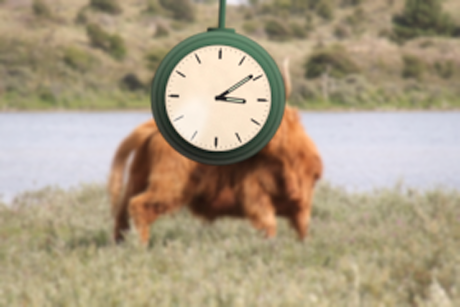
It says 3.09
